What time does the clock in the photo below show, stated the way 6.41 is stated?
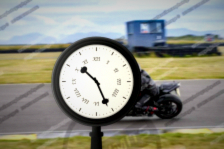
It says 10.26
